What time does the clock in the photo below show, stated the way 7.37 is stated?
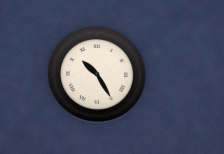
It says 10.25
